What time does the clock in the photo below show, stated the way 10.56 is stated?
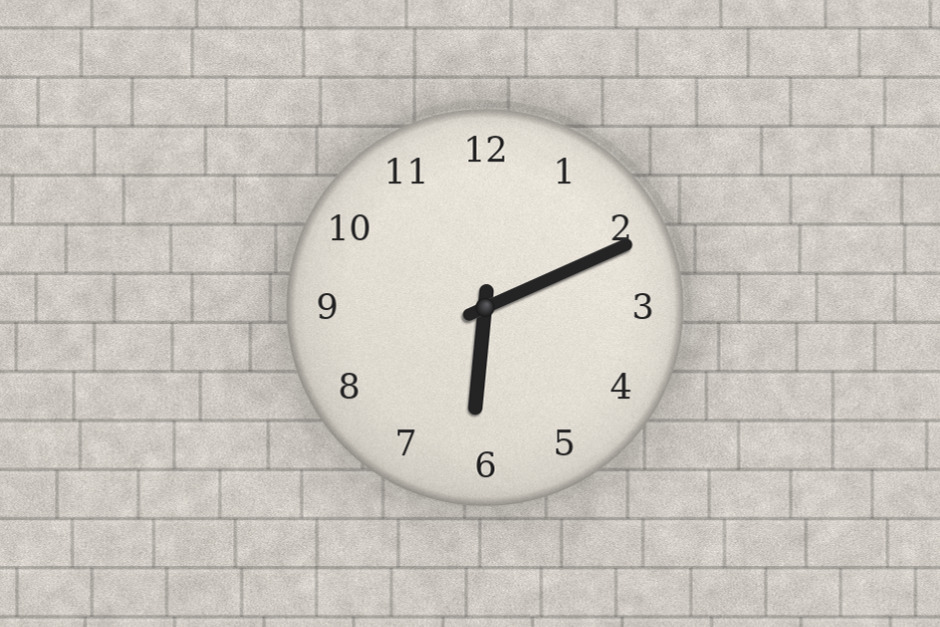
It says 6.11
